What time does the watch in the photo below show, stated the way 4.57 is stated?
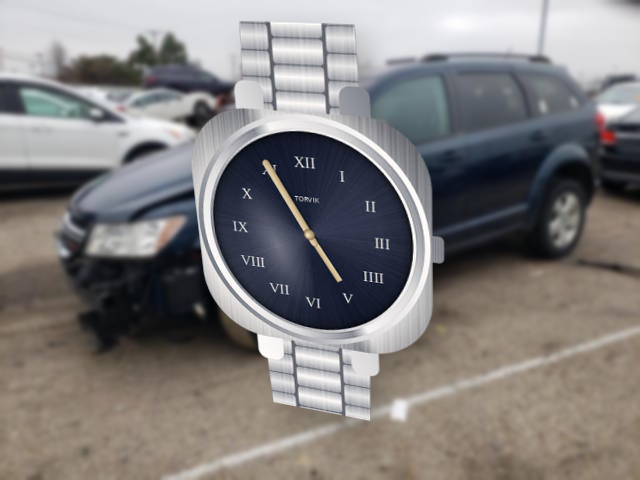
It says 4.55
